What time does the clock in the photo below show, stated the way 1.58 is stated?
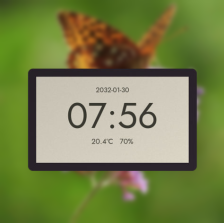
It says 7.56
